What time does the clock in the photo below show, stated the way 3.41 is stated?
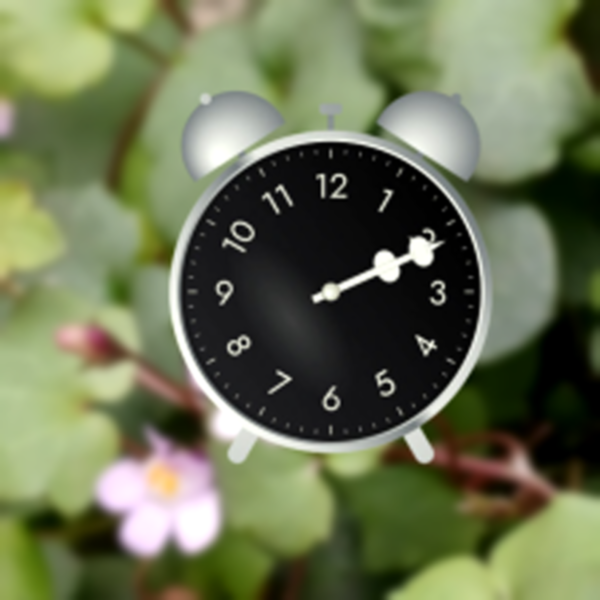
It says 2.11
